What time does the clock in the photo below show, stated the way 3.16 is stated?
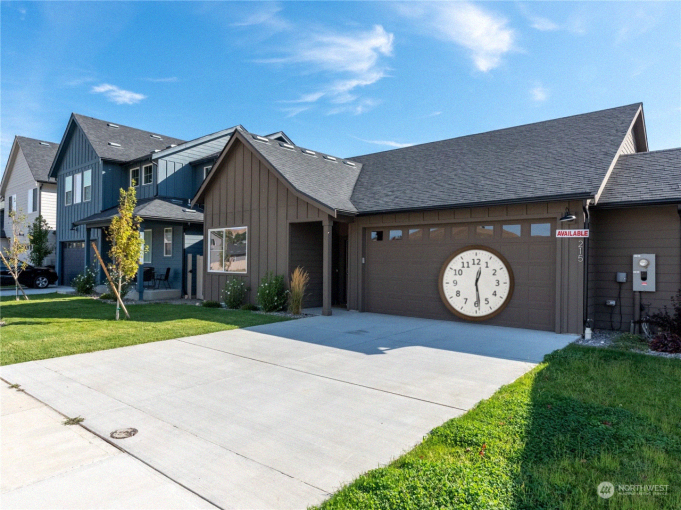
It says 12.29
